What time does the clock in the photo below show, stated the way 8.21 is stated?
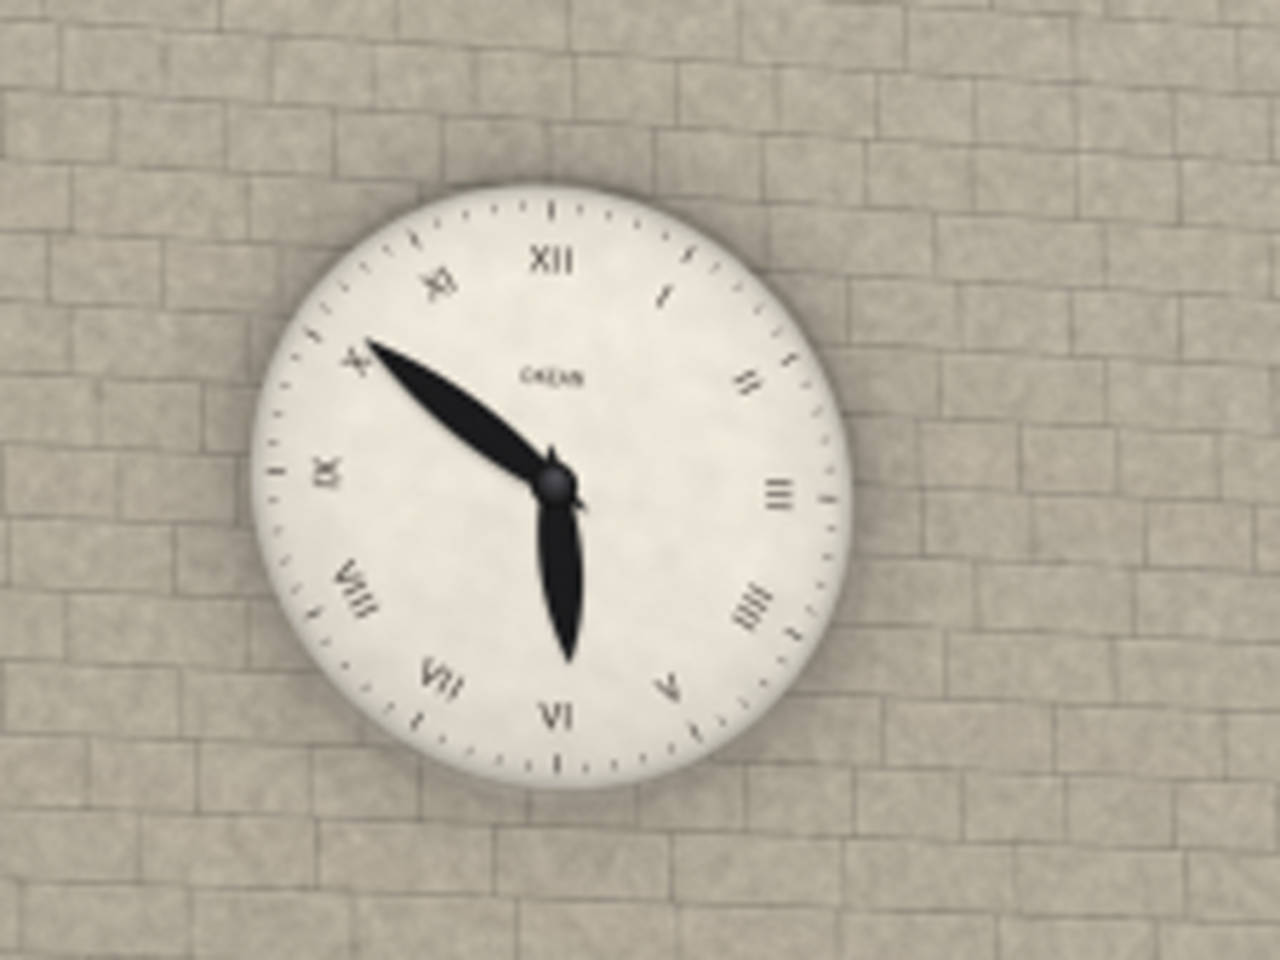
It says 5.51
